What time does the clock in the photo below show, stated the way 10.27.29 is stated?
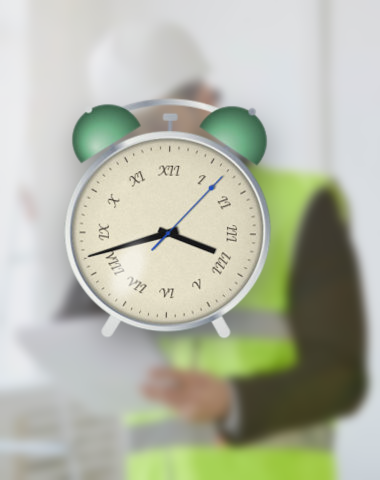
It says 3.42.07
